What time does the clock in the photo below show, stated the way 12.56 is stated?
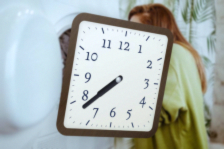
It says 7.38
